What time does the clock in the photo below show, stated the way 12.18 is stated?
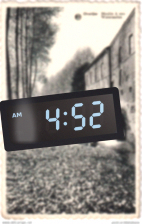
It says 4.52
